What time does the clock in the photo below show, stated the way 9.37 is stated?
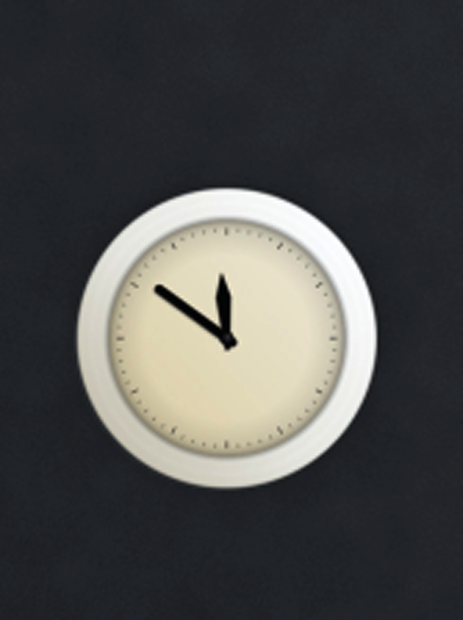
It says 11.51
